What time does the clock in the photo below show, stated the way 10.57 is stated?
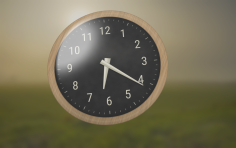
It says 6.21
